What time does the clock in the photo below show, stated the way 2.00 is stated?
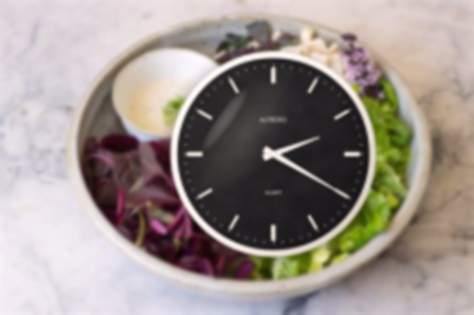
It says 2.20
